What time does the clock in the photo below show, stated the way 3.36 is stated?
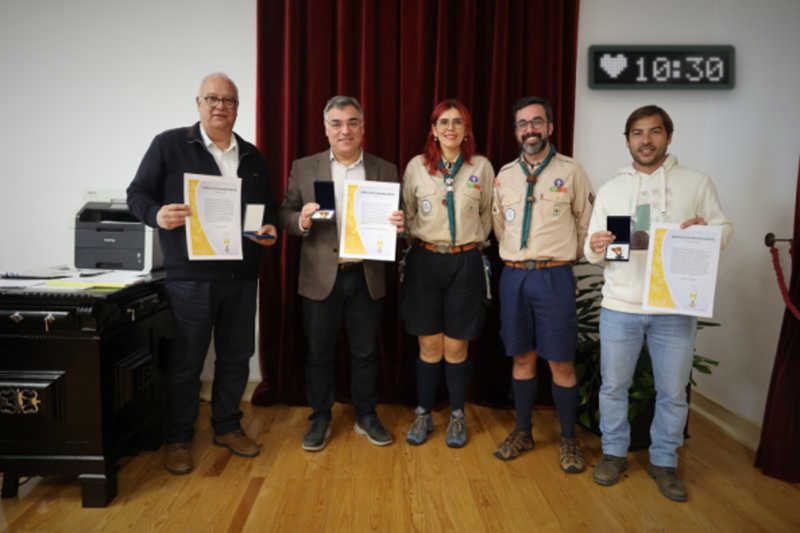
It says 10.30
